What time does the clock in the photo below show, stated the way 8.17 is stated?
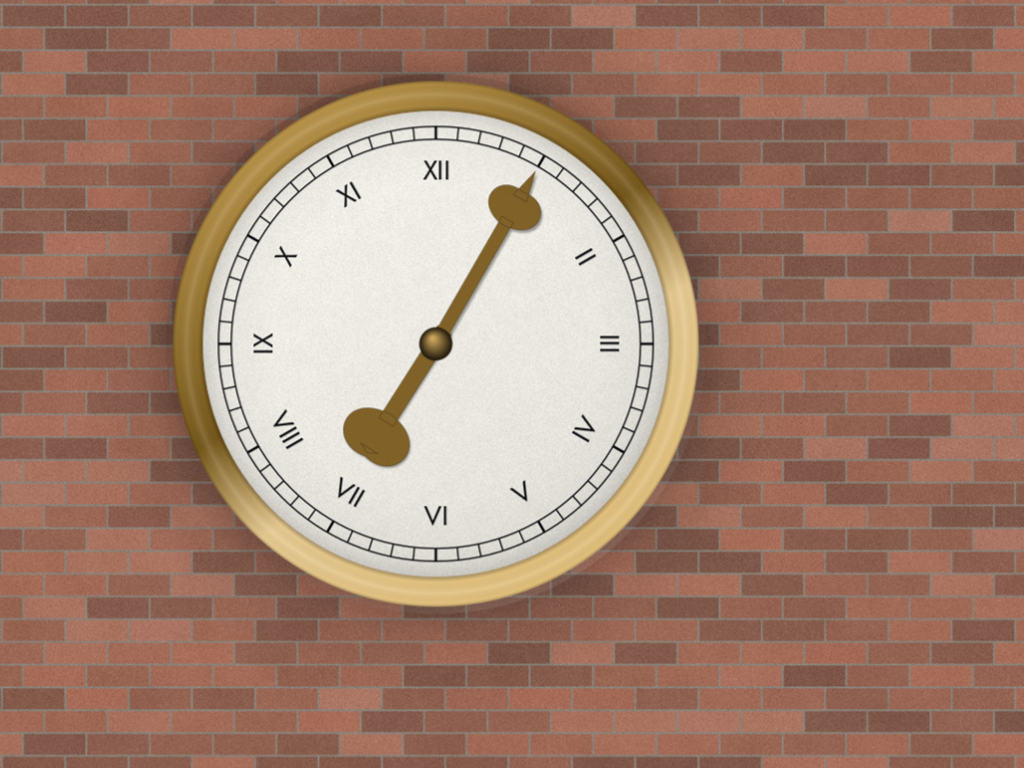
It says 7.05
